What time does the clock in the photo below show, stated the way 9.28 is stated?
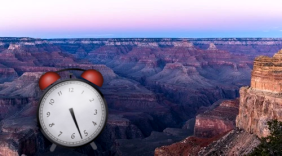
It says 5.27
